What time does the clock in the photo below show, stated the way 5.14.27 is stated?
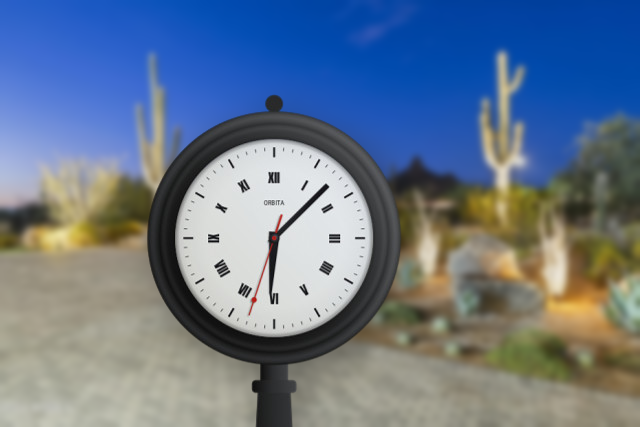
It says 6.07.33
